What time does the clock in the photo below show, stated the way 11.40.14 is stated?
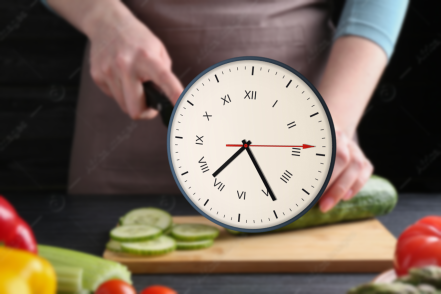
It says 7.24.14
